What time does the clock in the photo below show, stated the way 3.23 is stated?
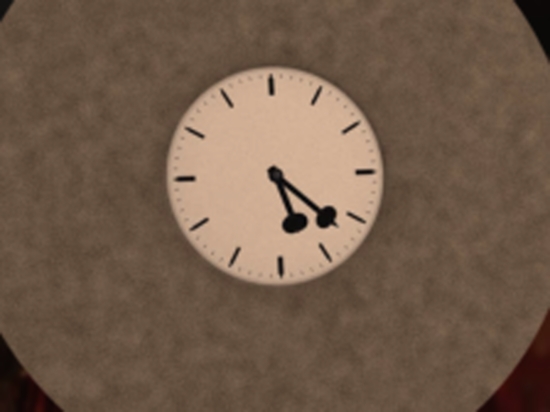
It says 5.22
